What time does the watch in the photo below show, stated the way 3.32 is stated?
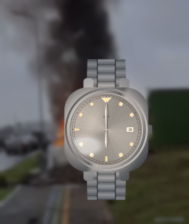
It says 6.00
